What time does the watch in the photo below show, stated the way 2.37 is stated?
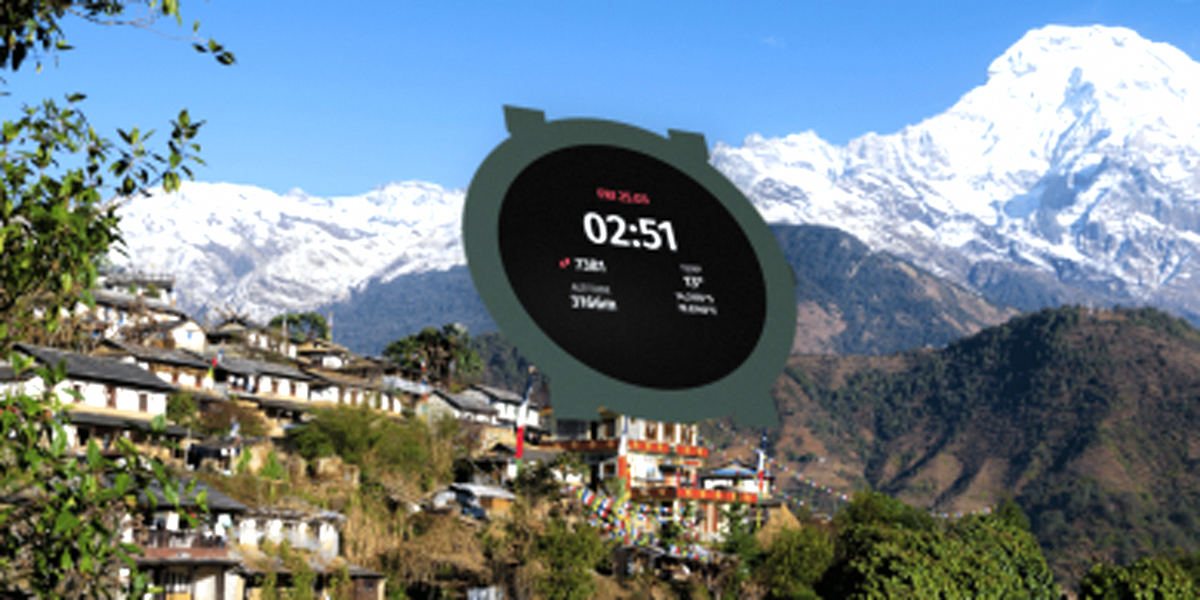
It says 2.51
